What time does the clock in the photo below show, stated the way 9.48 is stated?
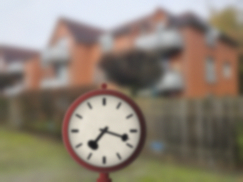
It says 7.18
